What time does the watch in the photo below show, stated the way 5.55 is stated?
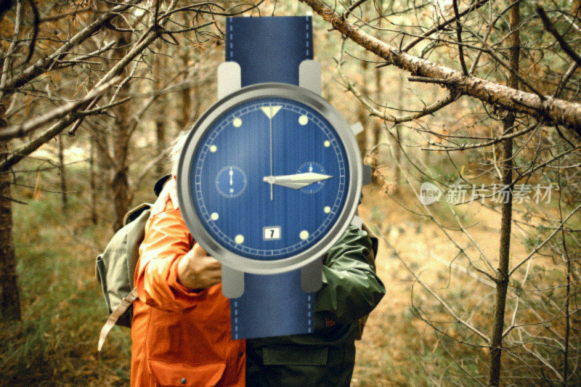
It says 3.15
